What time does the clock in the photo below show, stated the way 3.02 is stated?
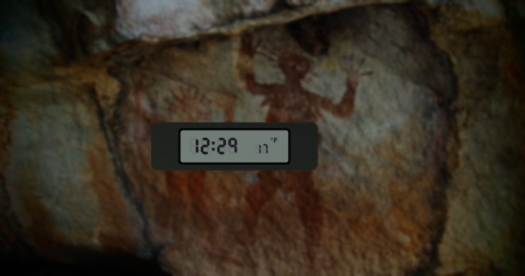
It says 12.29
